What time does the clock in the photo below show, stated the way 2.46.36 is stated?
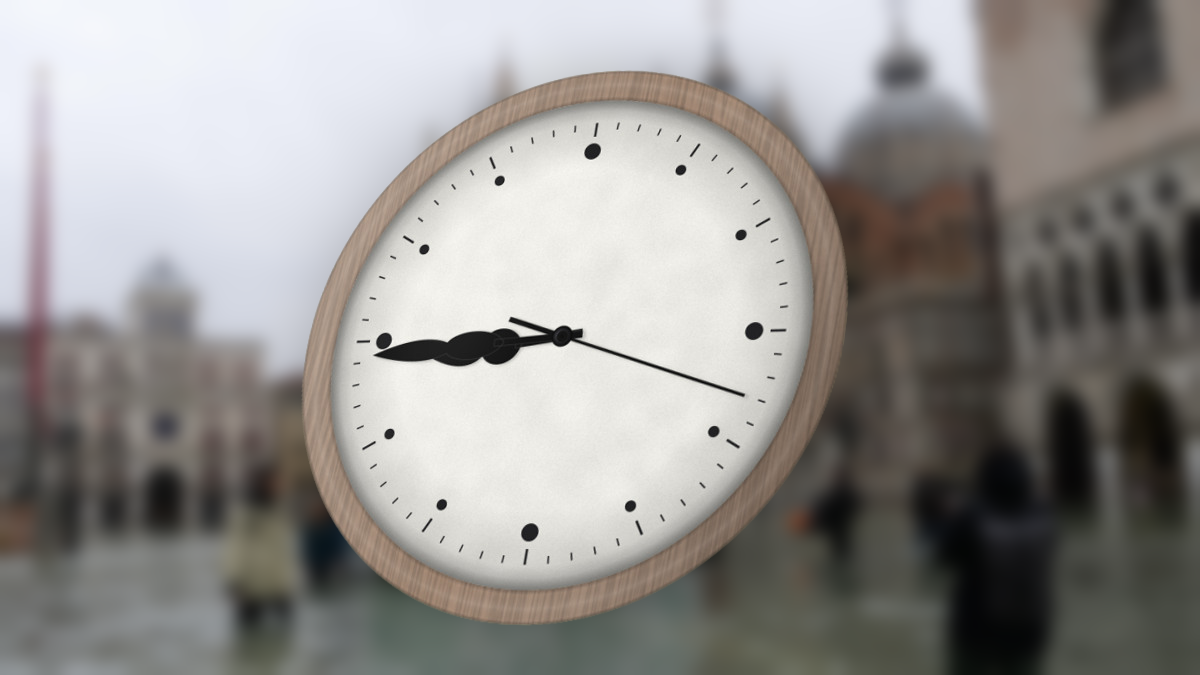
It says 8.44.18
